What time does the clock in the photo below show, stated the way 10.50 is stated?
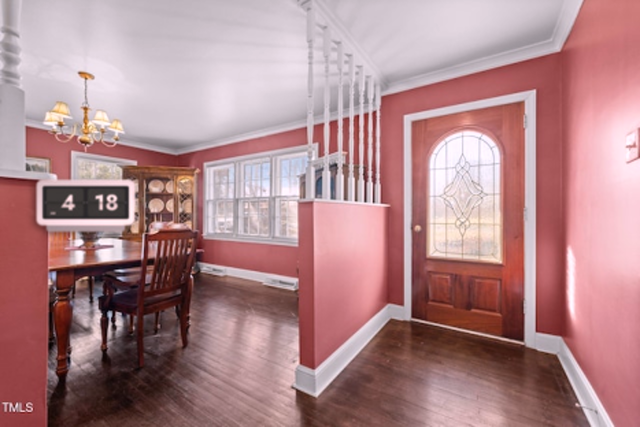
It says 4.18
